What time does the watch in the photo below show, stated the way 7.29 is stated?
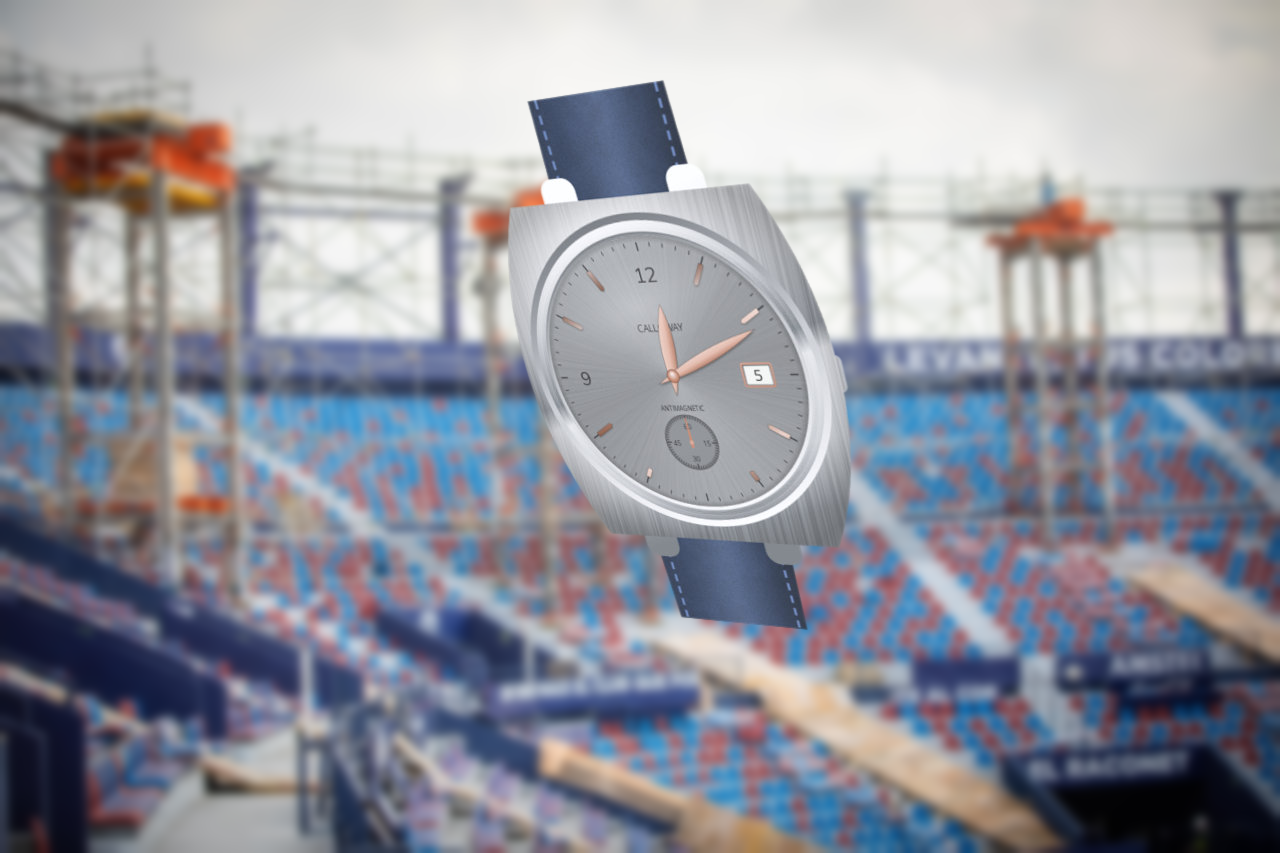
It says 12.11
